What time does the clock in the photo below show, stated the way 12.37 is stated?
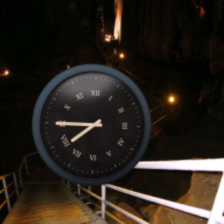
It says 7.45
